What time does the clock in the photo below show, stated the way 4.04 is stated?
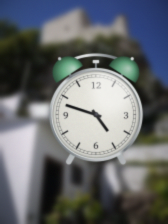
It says 4.48
